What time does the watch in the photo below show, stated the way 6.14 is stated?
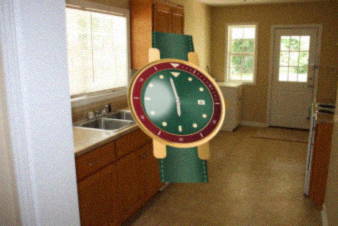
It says 5.58
